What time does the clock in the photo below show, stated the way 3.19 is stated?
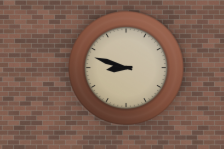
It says 8.48
